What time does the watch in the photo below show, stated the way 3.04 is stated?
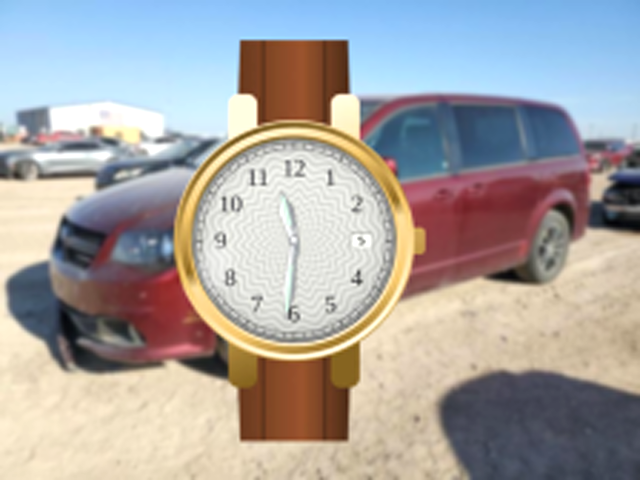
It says 11.31
